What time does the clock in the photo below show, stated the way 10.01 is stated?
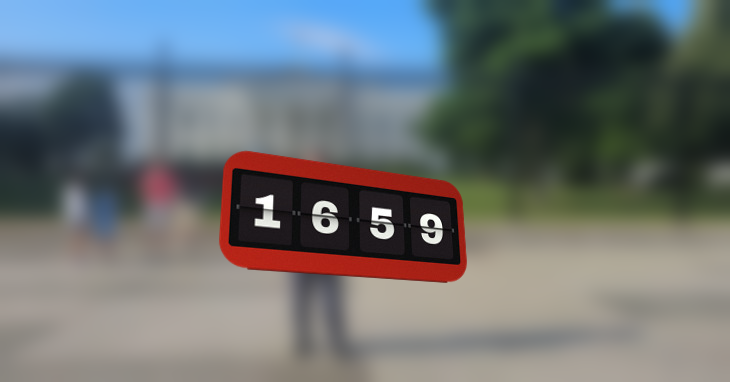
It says 16.59
